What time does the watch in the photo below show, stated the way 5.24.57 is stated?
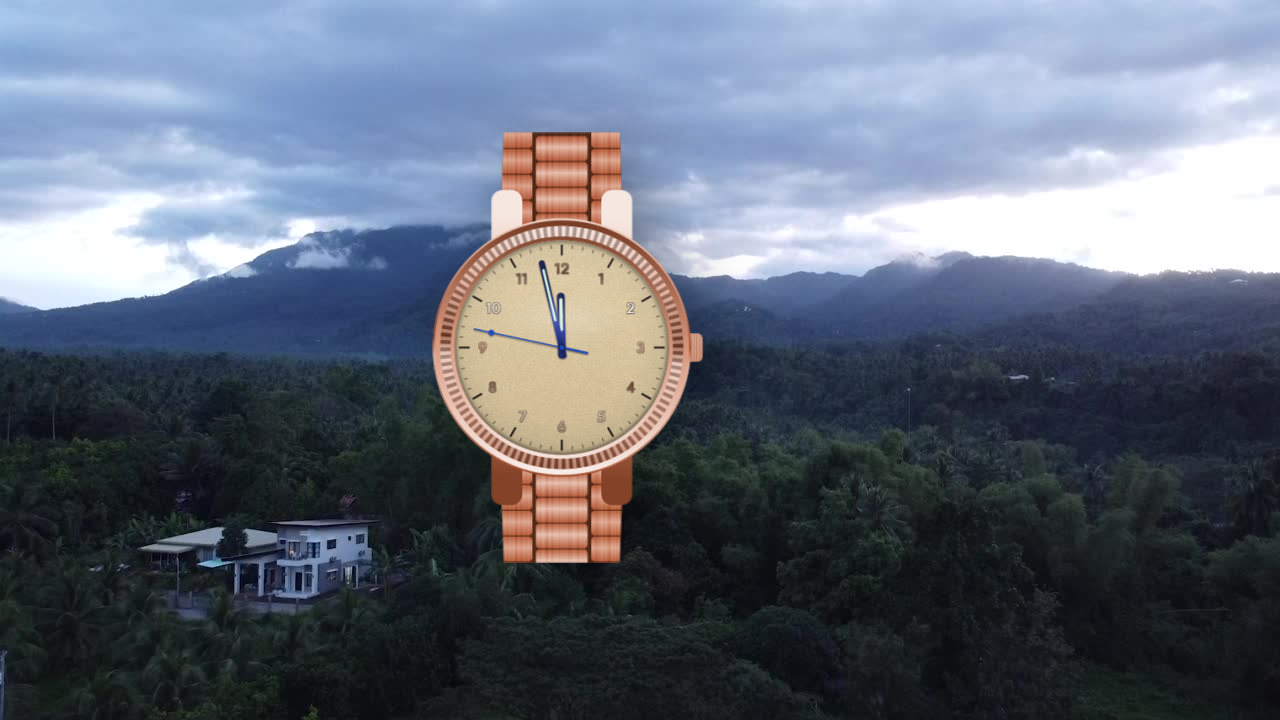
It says 11.57.47
